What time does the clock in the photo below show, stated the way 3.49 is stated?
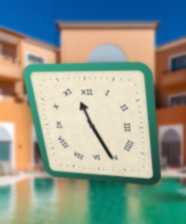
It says 11.26
